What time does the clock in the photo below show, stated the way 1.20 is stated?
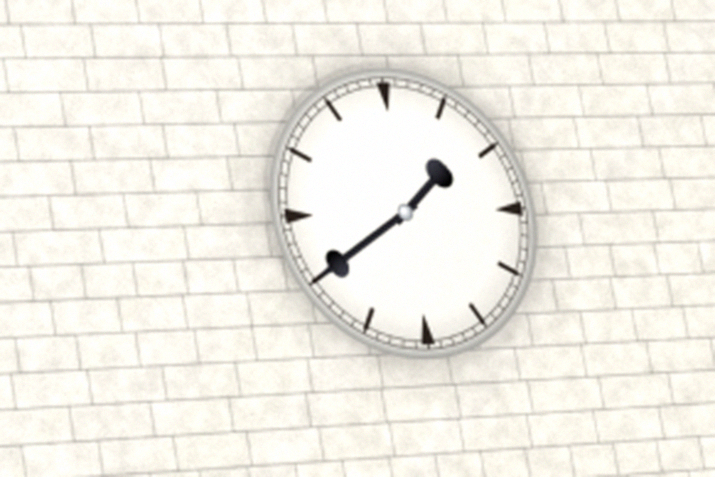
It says 1.40
